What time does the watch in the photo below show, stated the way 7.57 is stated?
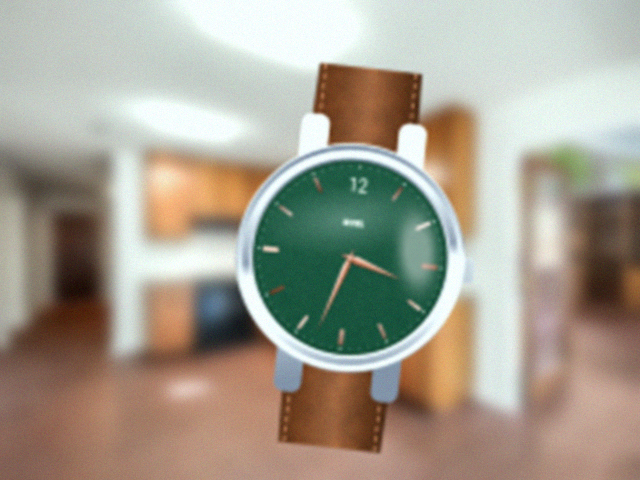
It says 3.33
